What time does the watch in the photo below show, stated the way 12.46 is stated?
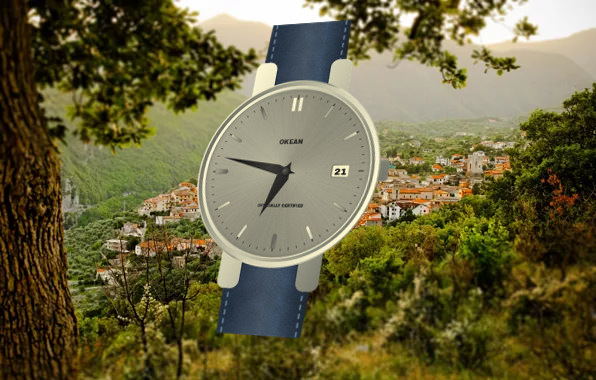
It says 6.47
